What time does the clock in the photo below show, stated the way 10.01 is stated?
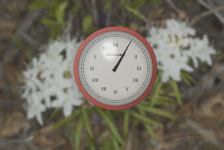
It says 1.05
